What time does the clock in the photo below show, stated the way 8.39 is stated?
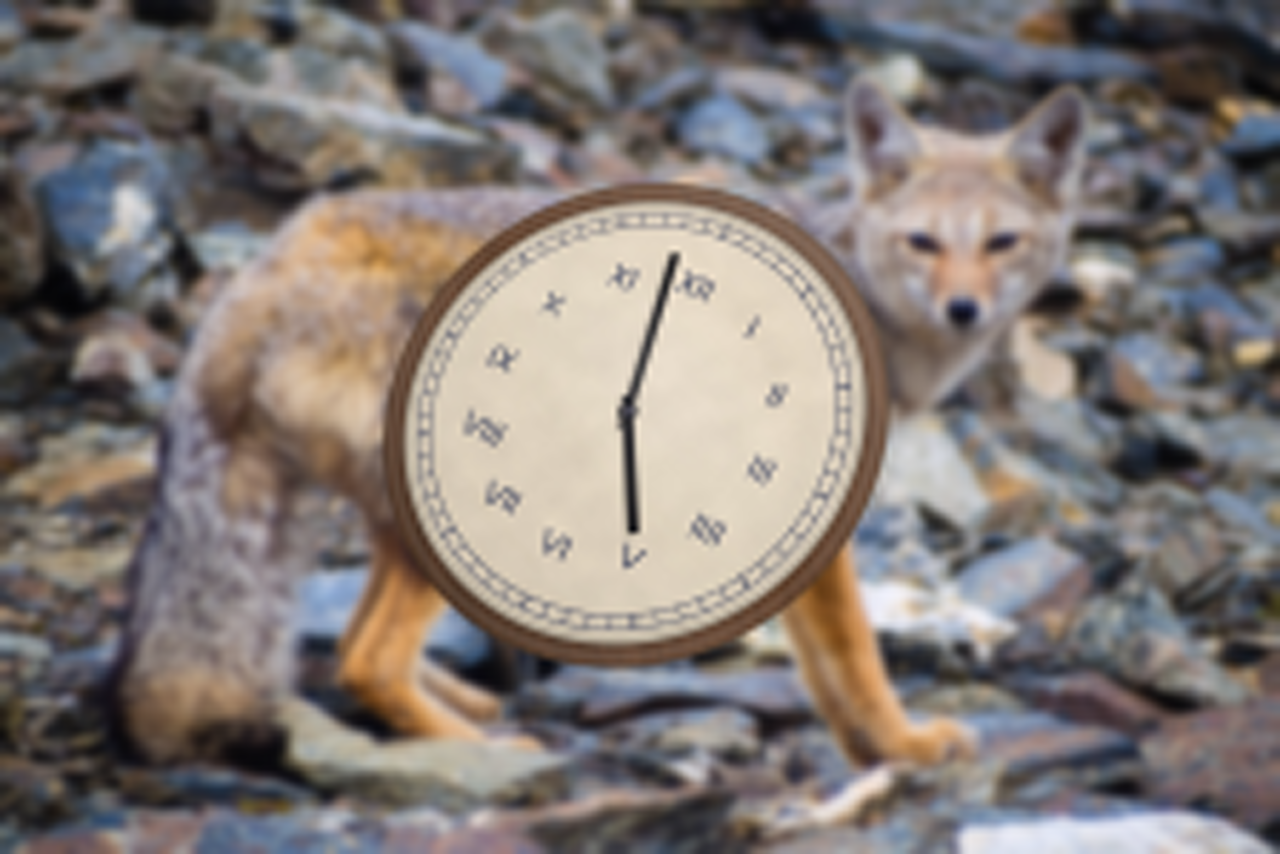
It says 4.58
